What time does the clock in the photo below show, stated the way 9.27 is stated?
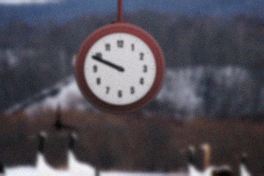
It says 9.49
